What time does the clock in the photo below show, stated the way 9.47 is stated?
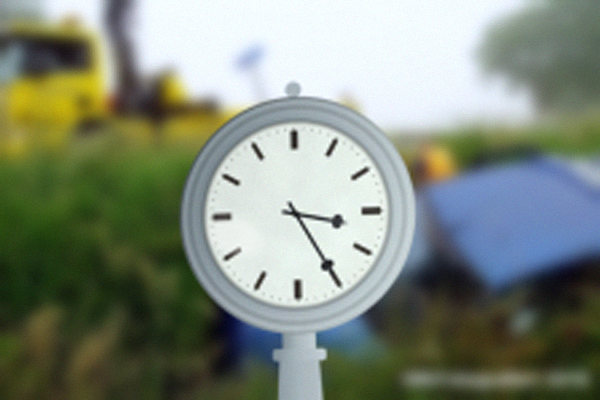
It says 3.25
